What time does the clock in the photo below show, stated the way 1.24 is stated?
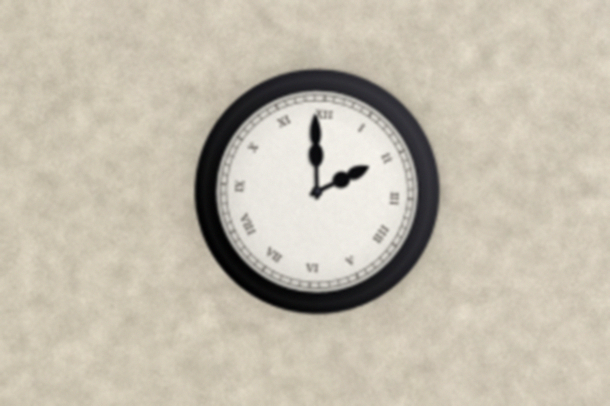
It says 1.59
